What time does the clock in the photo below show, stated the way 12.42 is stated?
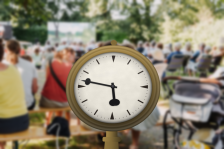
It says 5.47
